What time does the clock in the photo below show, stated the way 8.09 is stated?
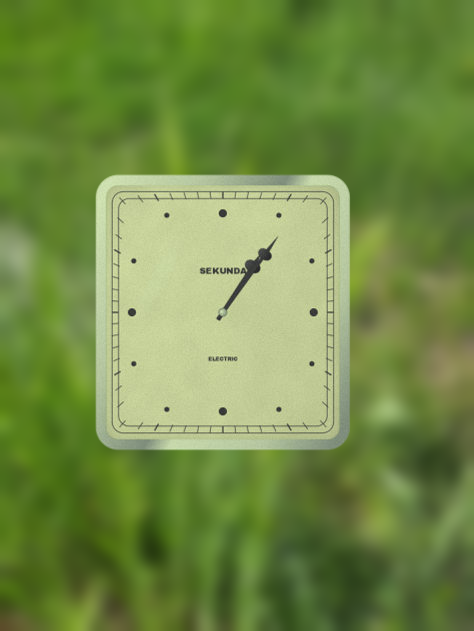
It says 1.06
